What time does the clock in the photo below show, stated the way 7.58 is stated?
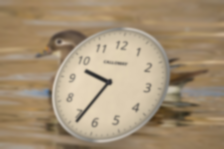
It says 9.34
